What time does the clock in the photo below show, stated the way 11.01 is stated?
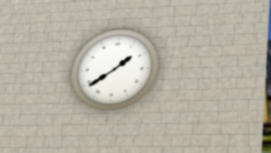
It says 1.39
